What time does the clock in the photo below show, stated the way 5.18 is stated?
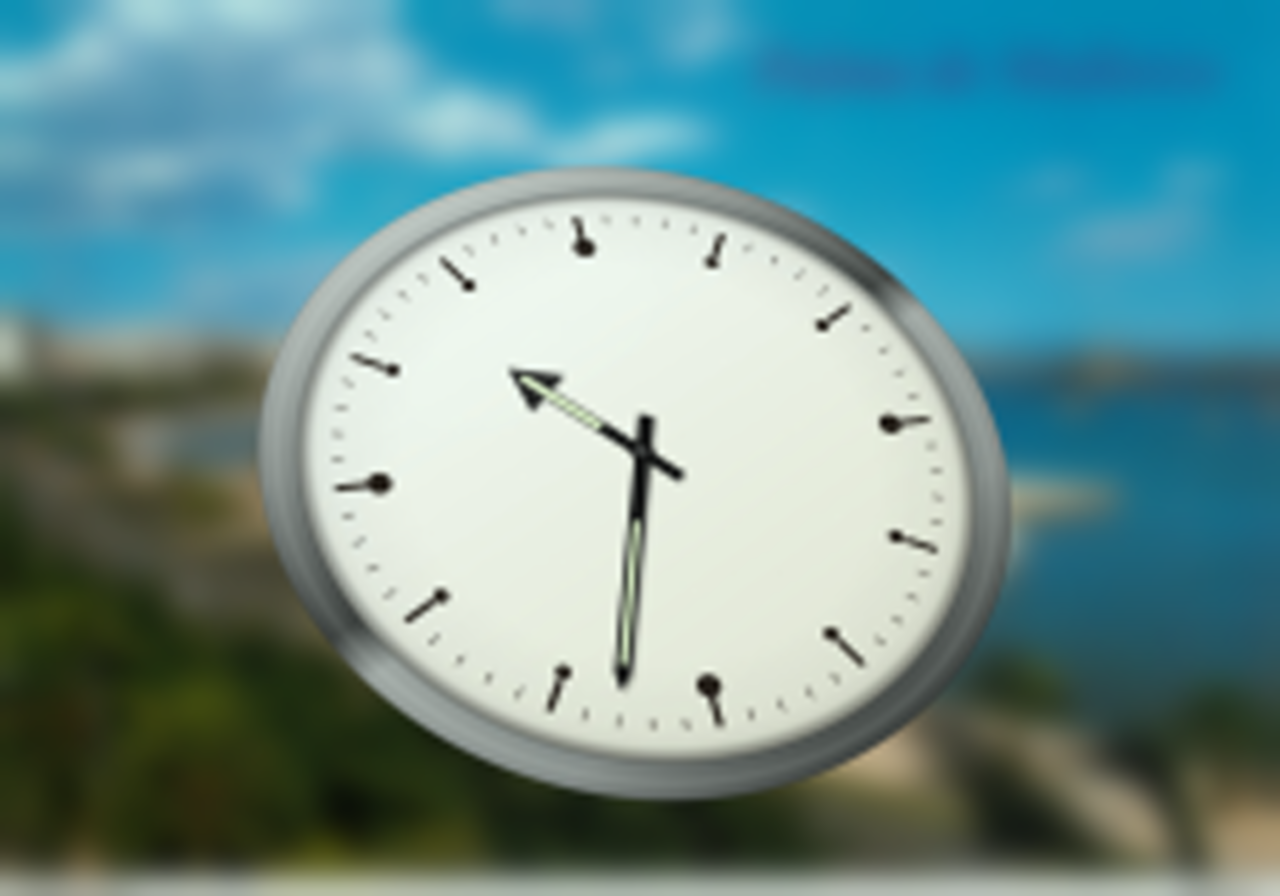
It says 10.33
